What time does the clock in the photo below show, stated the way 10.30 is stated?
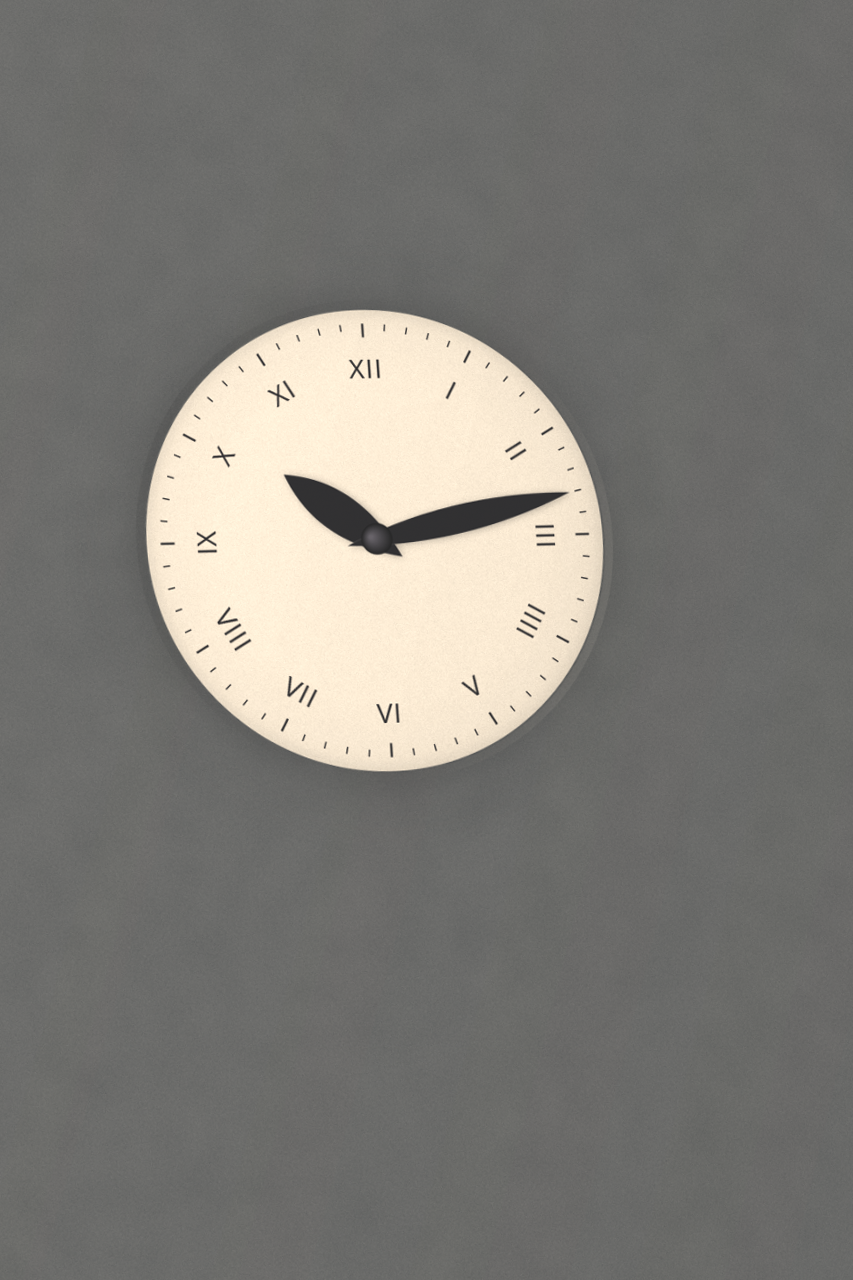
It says 10.13
